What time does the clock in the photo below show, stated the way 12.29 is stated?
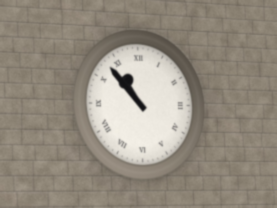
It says 10.53
